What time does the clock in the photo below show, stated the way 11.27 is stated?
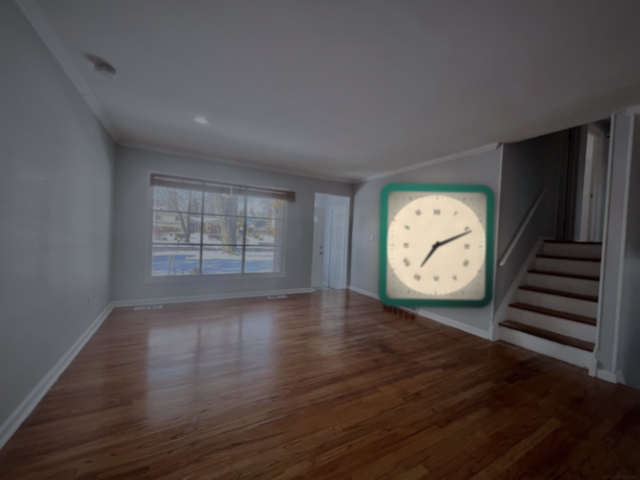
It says 7.11
